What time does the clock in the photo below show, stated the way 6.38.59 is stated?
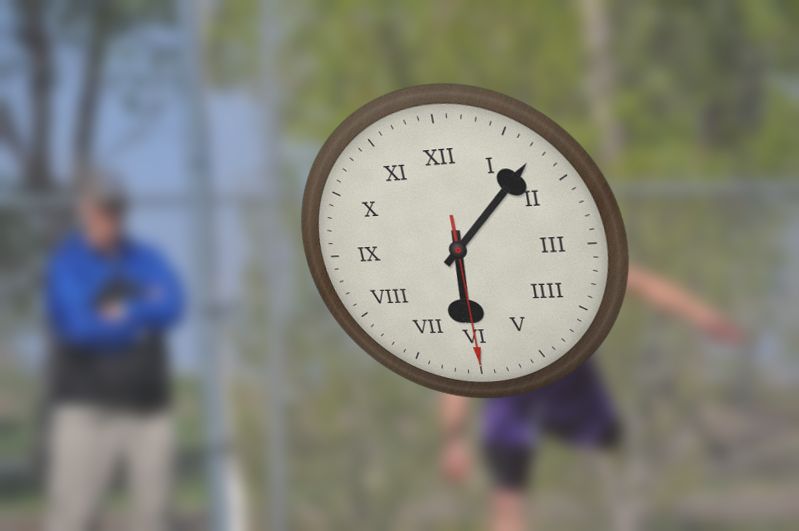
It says 6.07.30
